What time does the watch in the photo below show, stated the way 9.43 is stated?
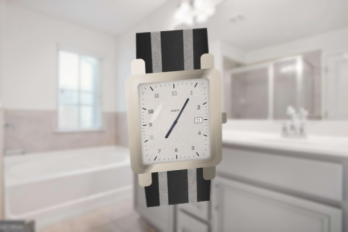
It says 7.05
